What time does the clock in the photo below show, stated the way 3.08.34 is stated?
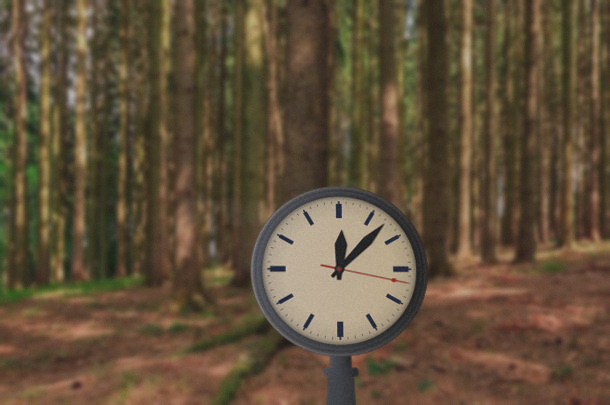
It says 12.07.17
